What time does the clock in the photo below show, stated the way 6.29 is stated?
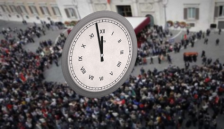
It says 11.58
